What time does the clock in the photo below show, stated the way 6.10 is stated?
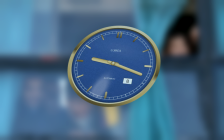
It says 9.18
